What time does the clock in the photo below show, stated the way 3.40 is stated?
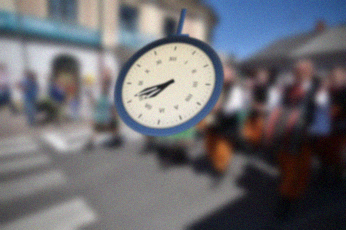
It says 7.41
